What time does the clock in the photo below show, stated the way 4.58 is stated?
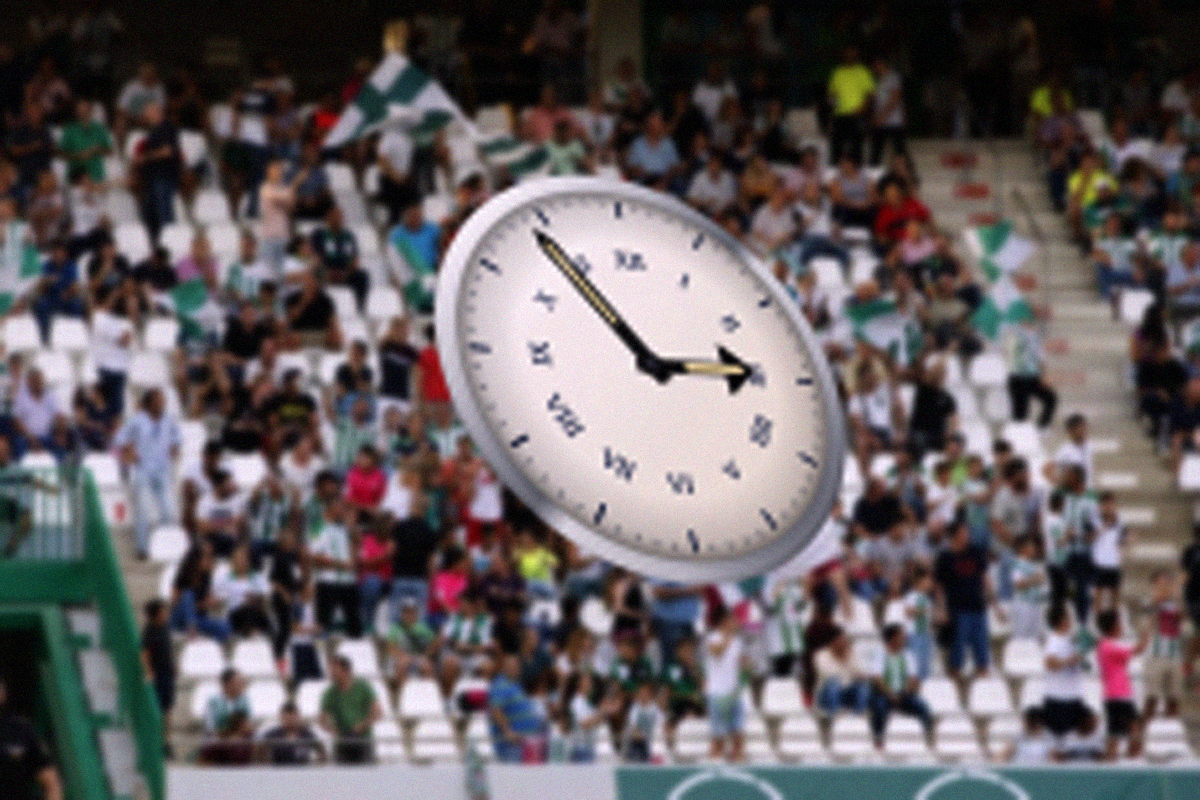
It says 2.54
